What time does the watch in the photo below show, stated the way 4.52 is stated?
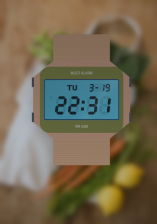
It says 22.31
